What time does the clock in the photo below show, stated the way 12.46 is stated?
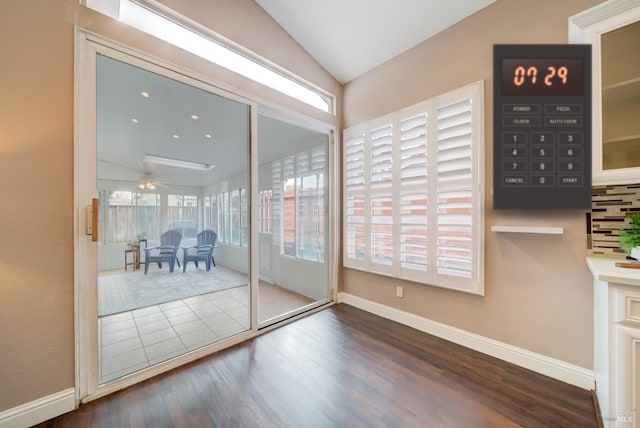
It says 7.29
